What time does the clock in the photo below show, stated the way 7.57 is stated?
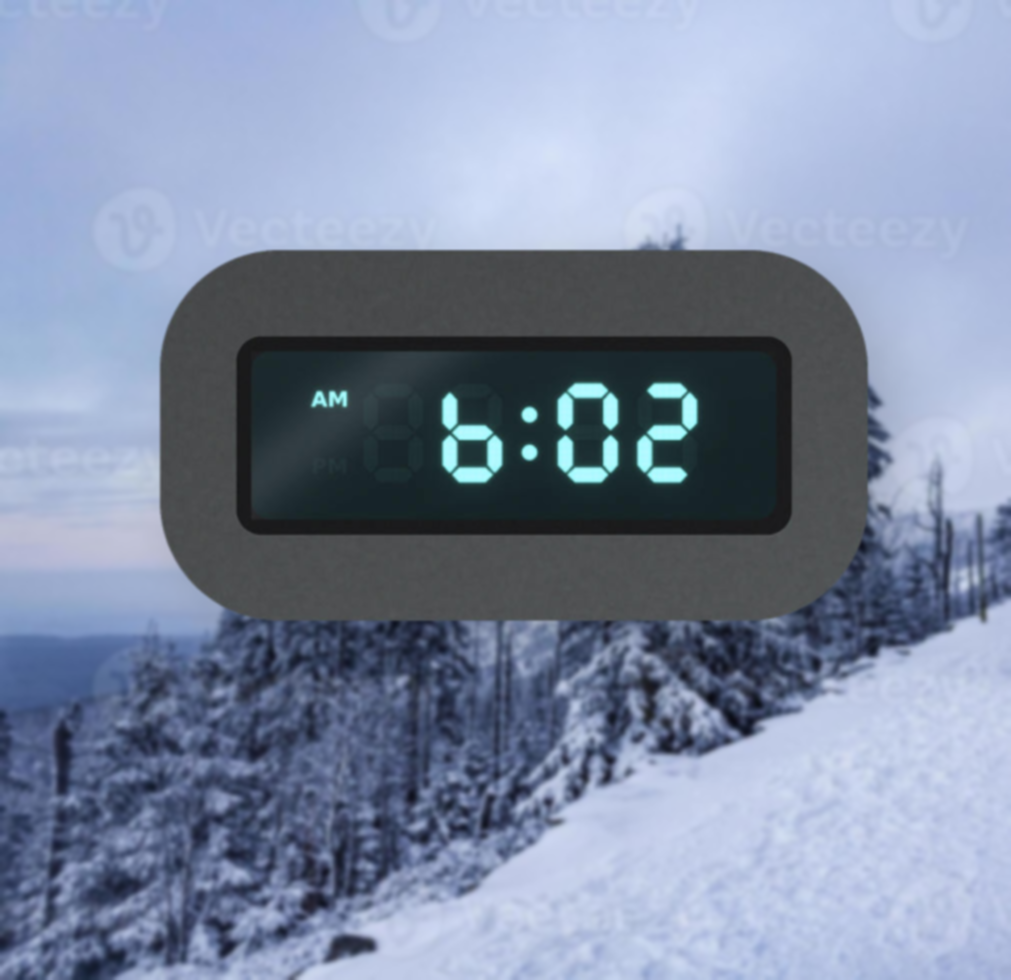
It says 6.02
